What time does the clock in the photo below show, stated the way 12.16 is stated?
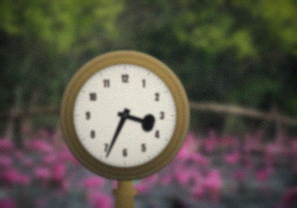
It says 3.34
